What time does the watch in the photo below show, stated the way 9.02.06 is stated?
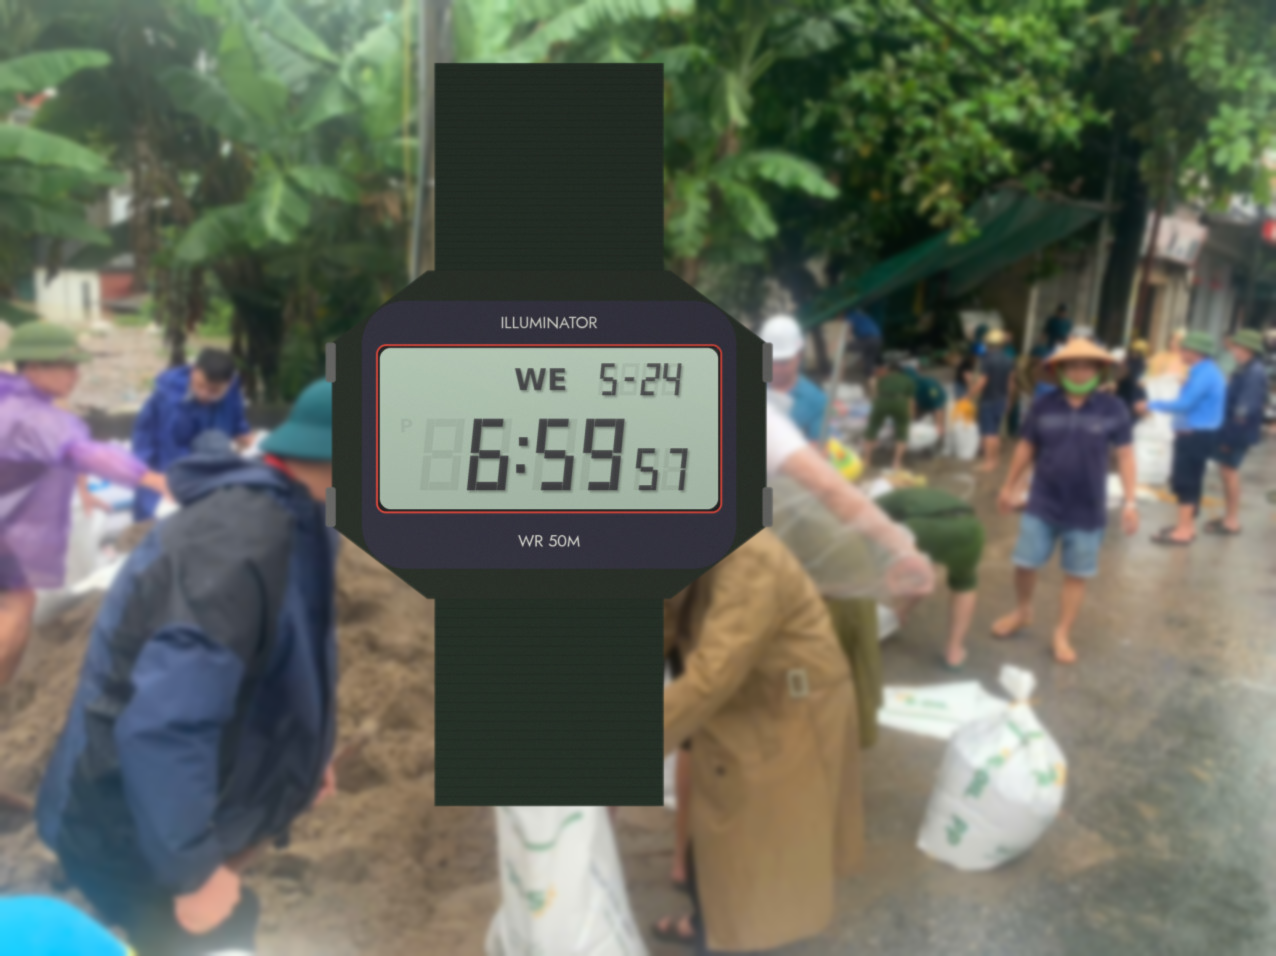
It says 6.59.57
